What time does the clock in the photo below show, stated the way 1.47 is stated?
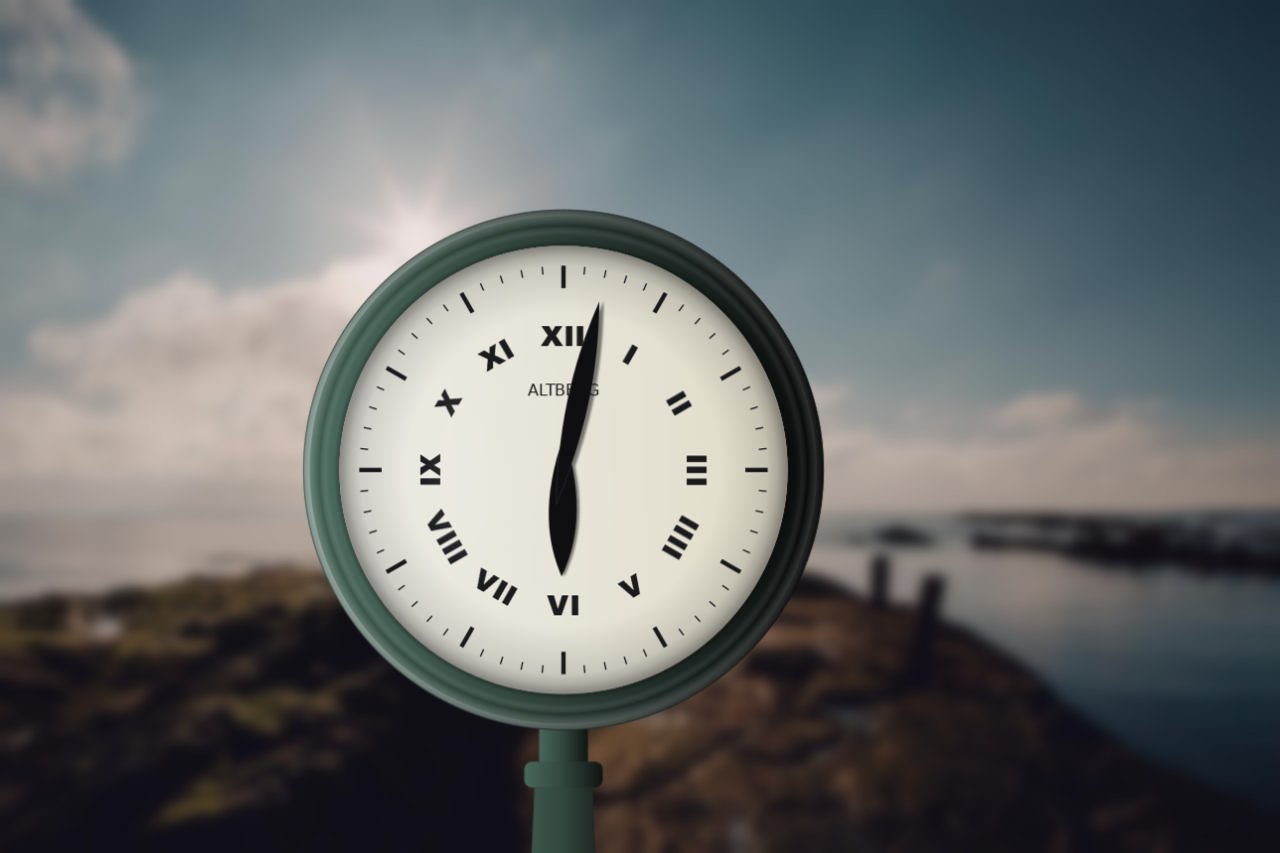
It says 6.02
